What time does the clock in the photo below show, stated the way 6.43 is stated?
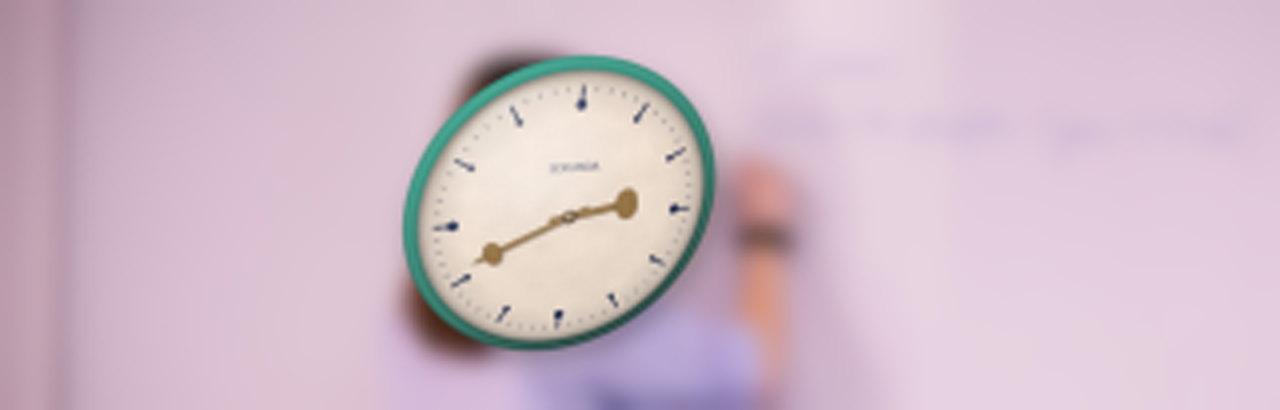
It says 2.41
